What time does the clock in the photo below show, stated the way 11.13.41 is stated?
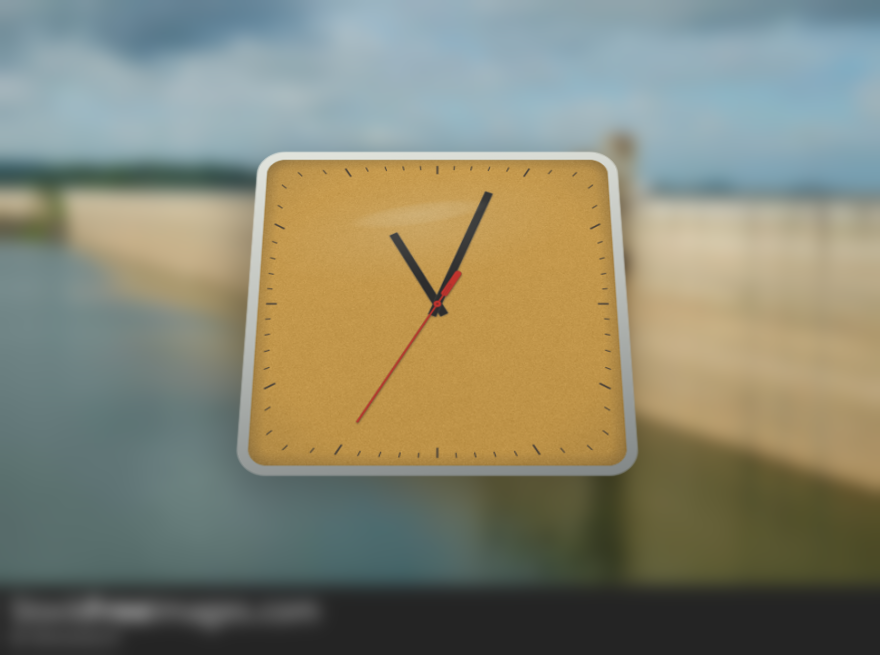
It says 11.03.35
